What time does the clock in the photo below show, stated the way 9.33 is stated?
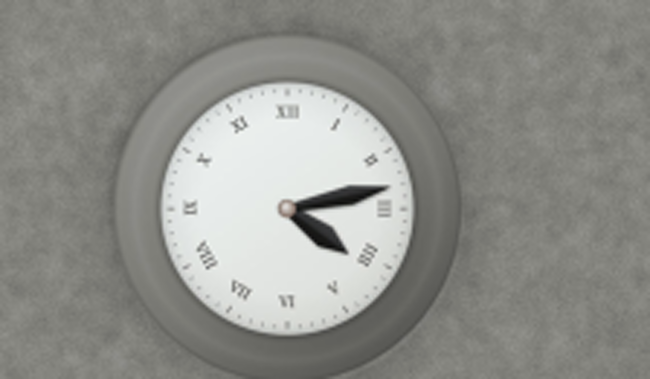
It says 4.13
